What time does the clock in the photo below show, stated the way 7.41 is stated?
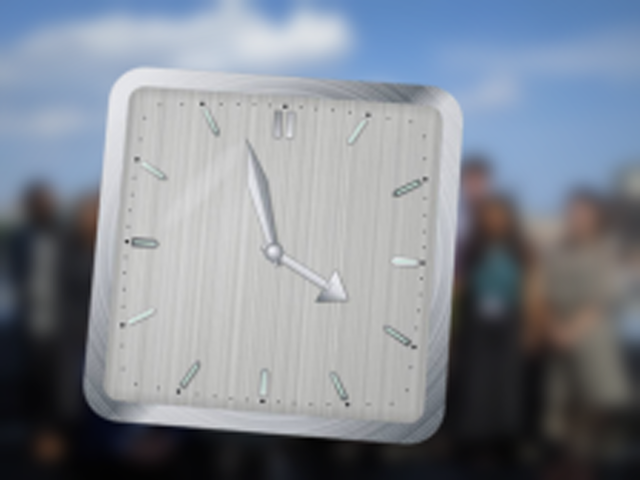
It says 3.57
